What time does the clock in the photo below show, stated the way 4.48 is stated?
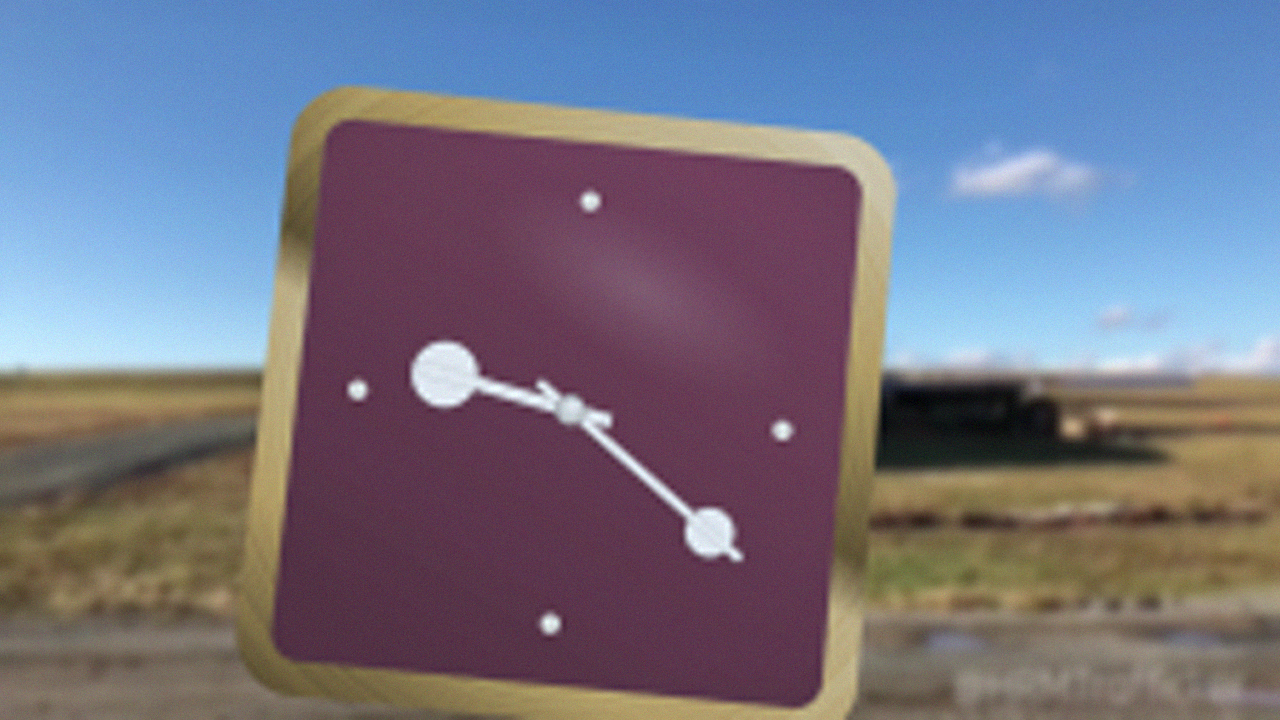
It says 9.21
